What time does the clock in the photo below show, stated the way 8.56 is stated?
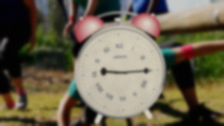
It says 9.15
